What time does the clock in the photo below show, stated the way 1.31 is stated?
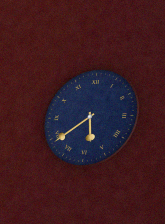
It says 5.39
